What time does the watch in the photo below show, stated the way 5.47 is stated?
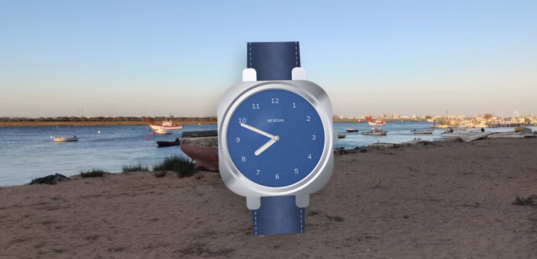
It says 7.49
